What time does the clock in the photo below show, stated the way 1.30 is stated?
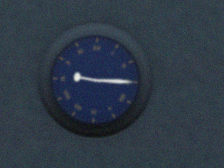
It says 9.15
